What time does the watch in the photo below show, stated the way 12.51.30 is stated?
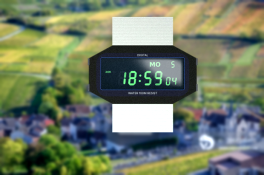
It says 18.59.04
